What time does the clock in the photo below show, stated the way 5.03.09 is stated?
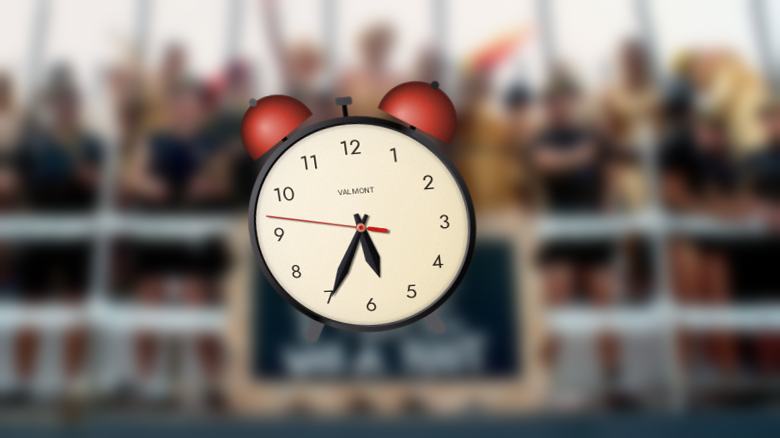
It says 5.34.47
